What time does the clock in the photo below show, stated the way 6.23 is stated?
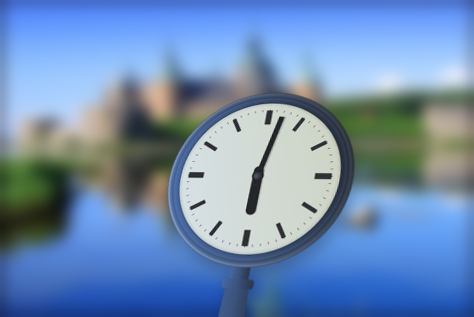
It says 6.02
